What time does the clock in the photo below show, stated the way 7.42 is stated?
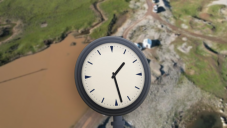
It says 1.28
